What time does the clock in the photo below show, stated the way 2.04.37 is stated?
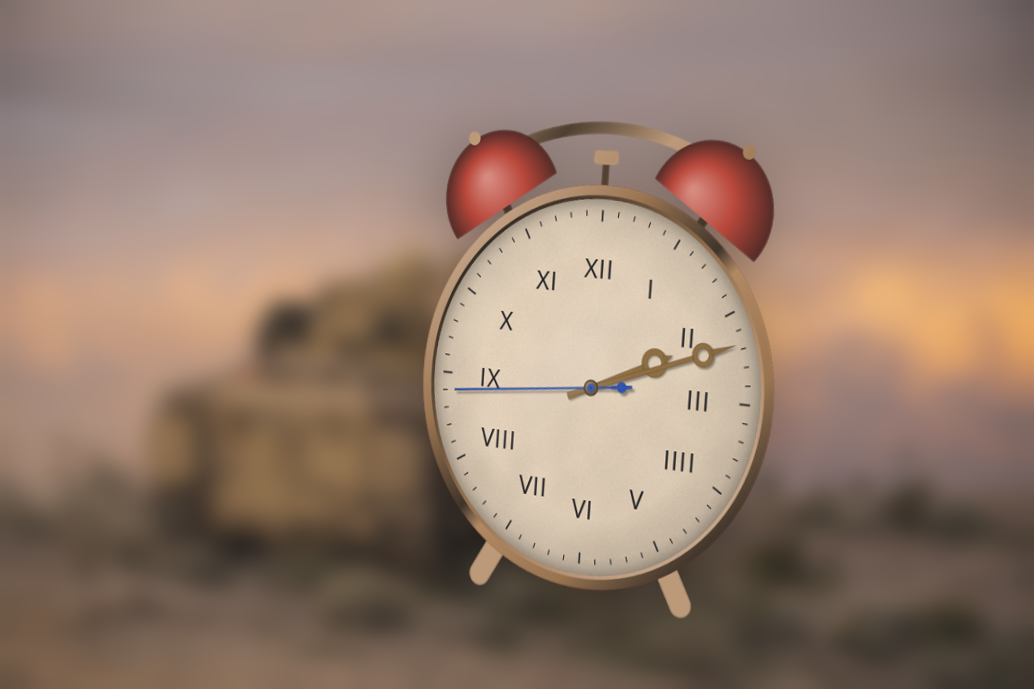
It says 2.11.44
